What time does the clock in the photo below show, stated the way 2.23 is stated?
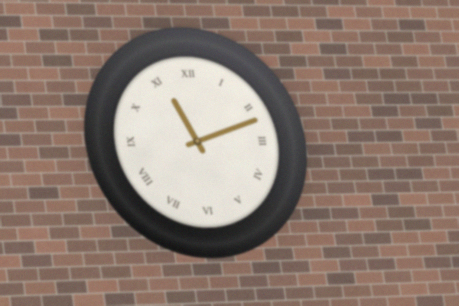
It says 11.12
